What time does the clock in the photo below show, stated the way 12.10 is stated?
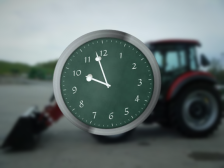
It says 9.58
